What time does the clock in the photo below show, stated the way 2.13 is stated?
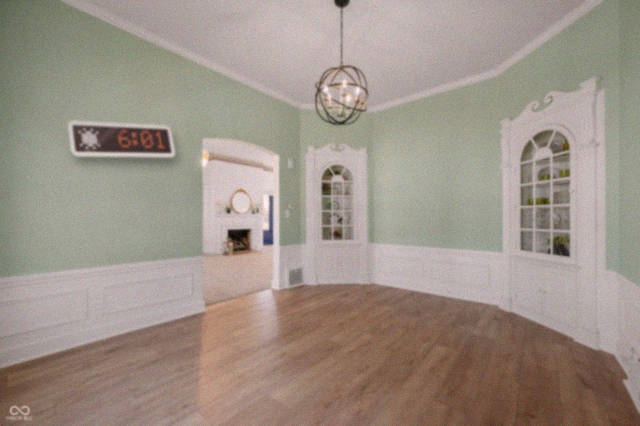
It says 6.01
